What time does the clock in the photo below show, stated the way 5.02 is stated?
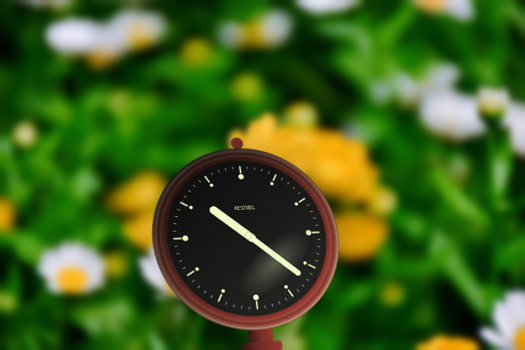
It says 10.22
